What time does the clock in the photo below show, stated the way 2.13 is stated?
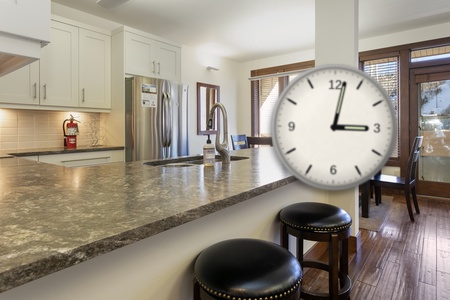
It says 3.02
